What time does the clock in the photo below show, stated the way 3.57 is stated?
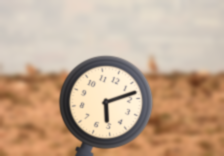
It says 5.08
